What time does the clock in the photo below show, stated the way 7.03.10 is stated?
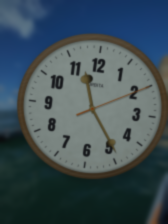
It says 11.24.10
